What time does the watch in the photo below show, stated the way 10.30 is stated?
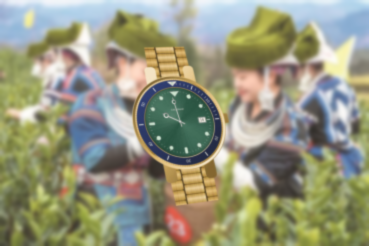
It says 9.59
